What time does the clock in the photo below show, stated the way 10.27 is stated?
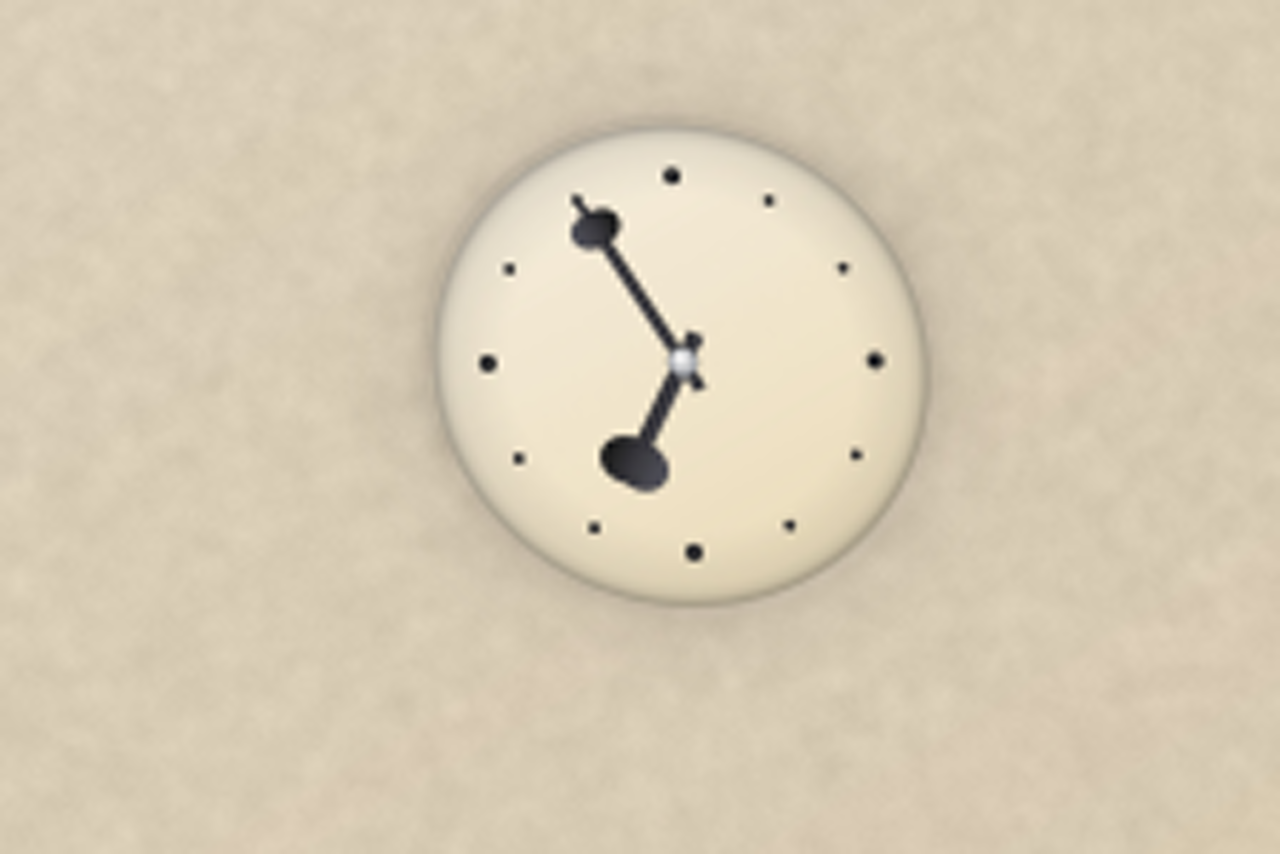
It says 6.55
